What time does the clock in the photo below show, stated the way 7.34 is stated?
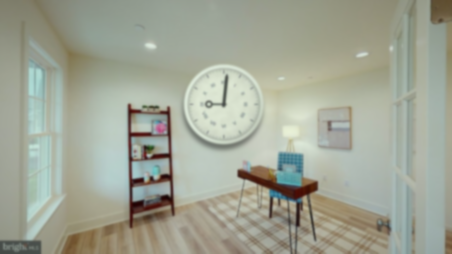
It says 9.01
